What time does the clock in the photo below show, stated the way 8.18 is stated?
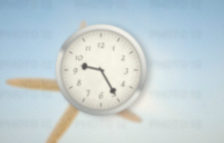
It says 9.25
